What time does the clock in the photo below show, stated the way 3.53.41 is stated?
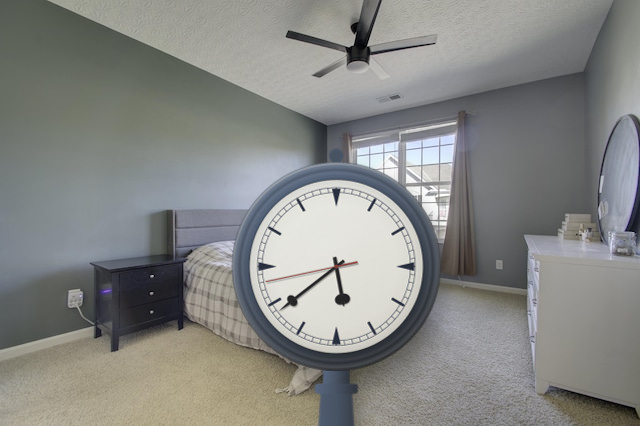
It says 5.38.43
